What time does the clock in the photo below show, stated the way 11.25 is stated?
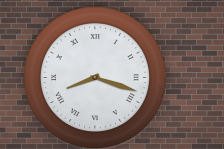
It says 8.18
